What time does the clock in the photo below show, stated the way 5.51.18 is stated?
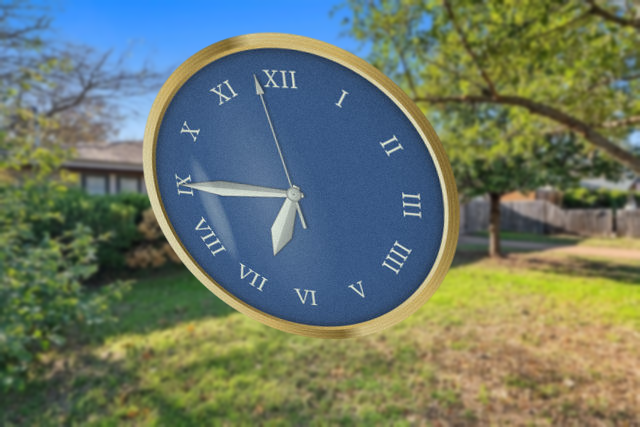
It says 6.44.58
